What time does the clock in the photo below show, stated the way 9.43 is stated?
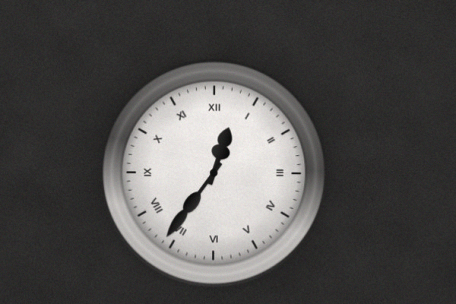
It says 12.36
